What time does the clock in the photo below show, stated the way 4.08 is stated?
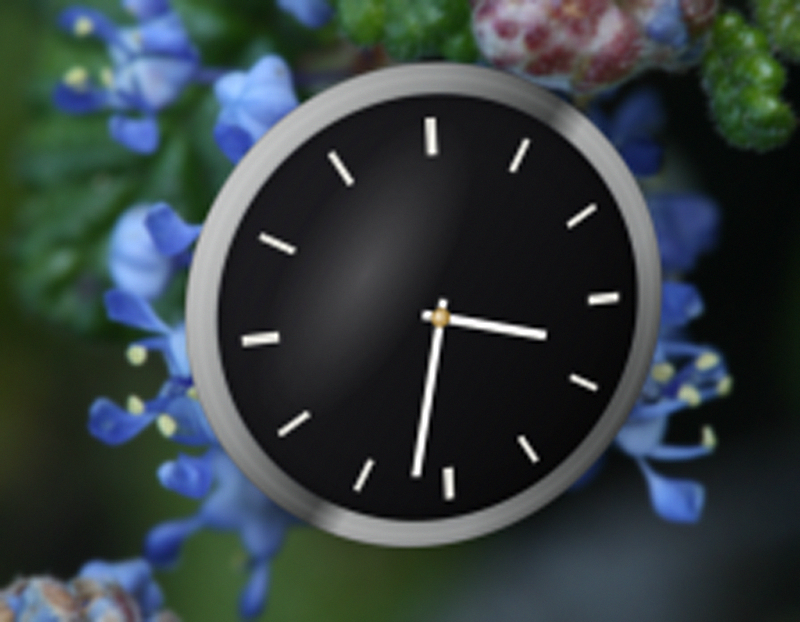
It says 3.32
